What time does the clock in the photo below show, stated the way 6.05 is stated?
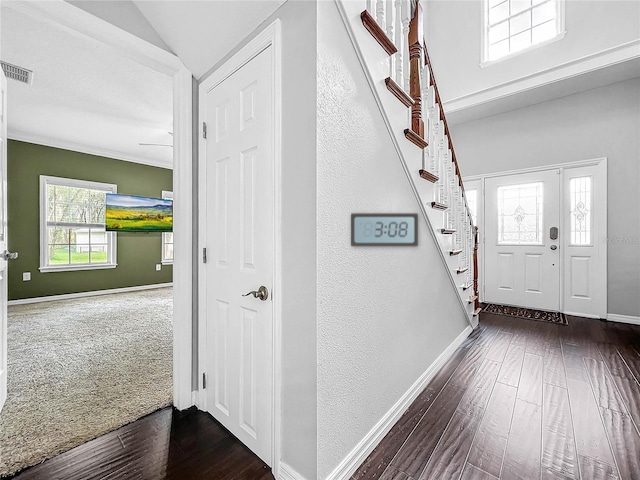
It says 3.08
